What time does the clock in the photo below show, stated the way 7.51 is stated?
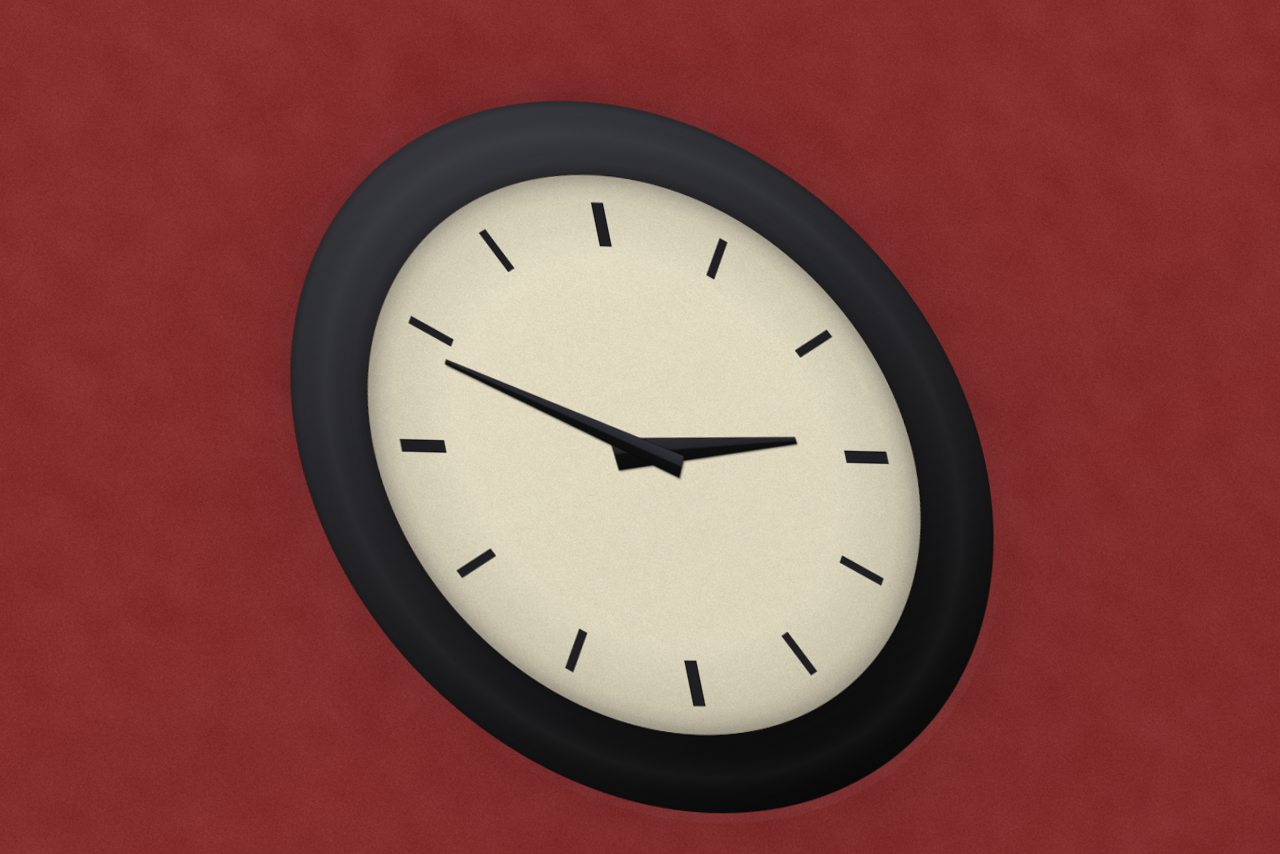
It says 2.49
